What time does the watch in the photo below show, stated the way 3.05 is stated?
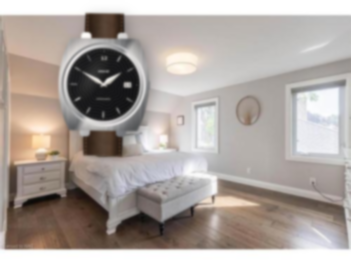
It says 1.50
